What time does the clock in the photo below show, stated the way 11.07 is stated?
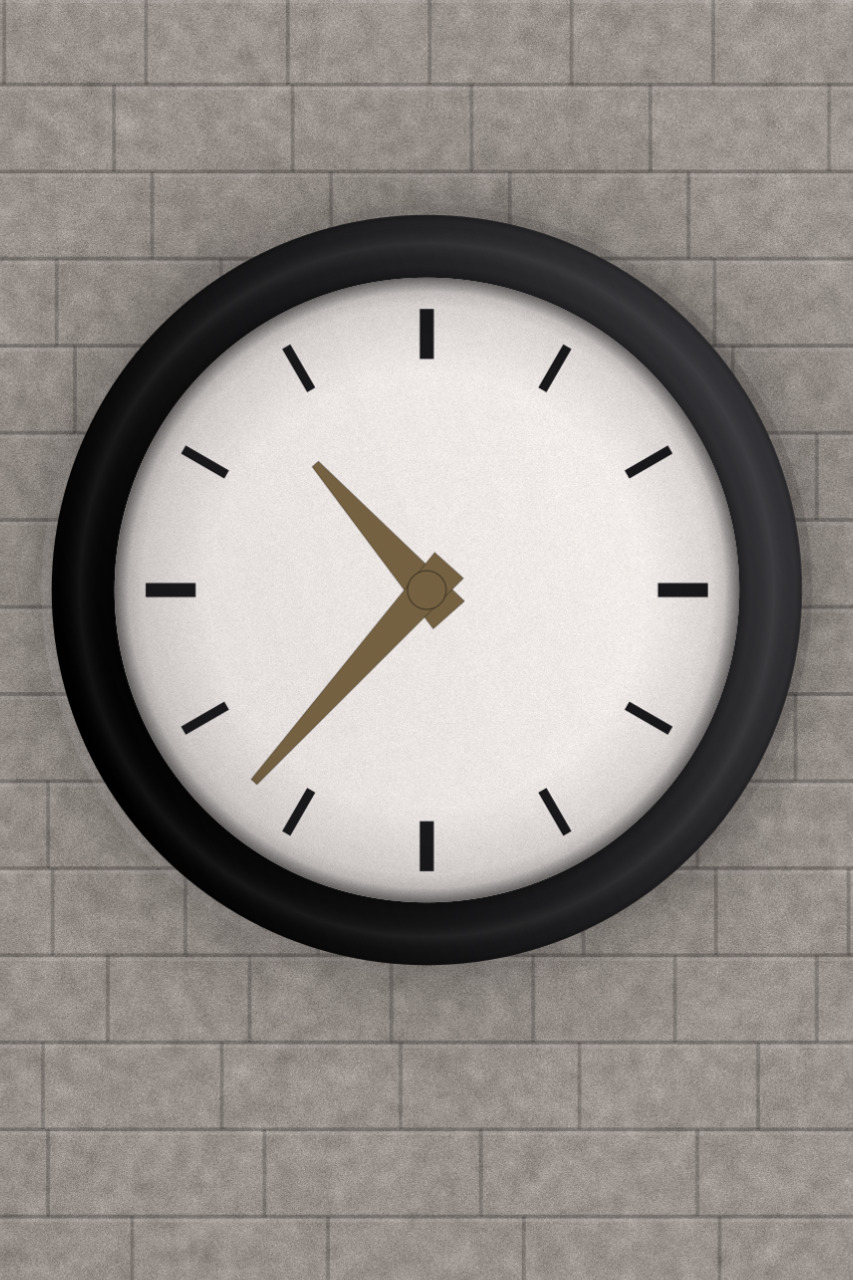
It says 10.37
